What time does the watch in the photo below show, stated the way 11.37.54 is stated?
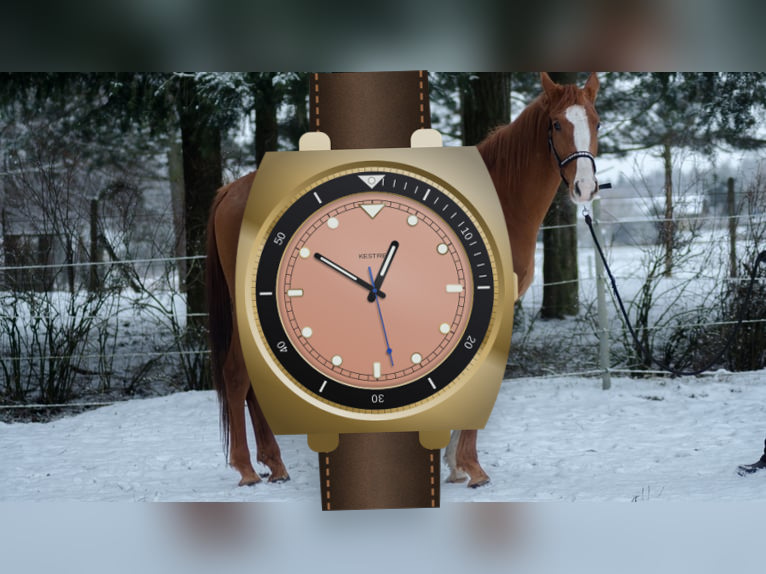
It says 12.50.28
